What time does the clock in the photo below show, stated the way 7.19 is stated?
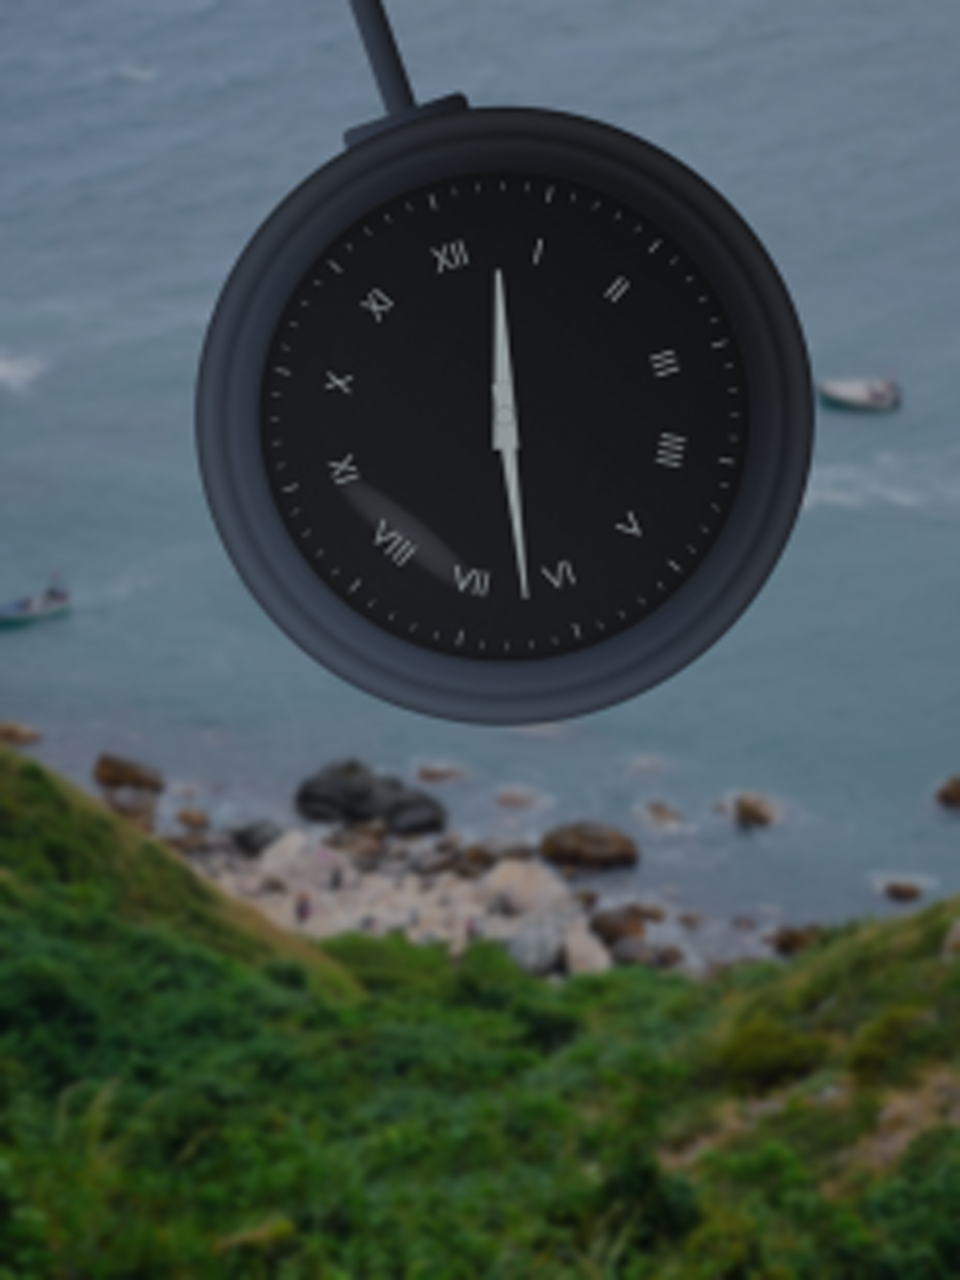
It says 12.32
